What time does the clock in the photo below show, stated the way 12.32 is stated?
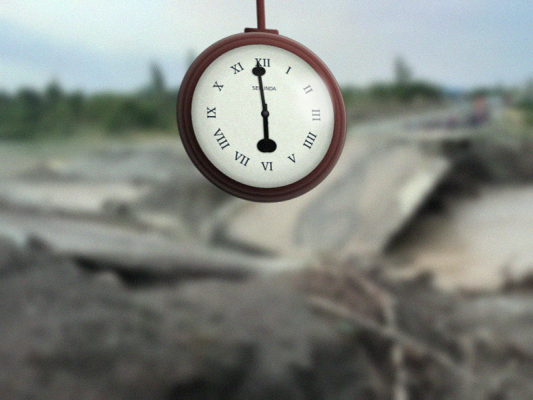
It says 5.59
